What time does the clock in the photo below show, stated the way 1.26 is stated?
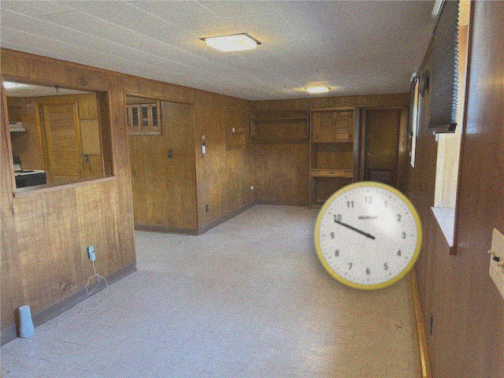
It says 9.49
